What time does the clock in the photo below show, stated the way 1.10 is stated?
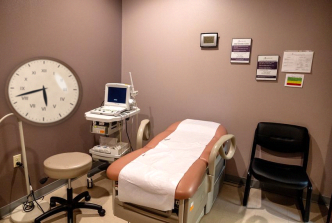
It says 5.42
